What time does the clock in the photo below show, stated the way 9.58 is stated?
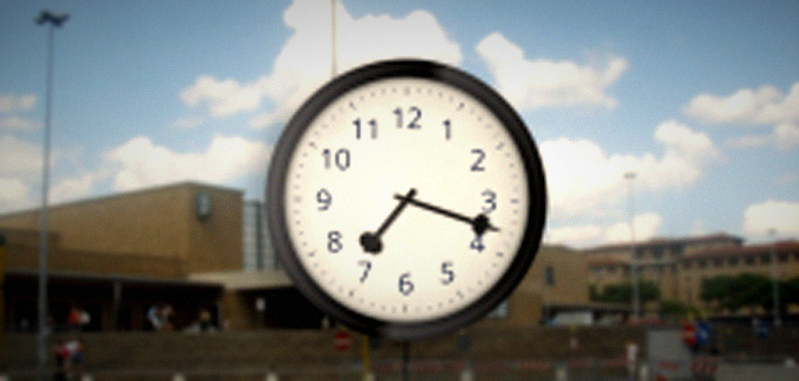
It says 7.18
